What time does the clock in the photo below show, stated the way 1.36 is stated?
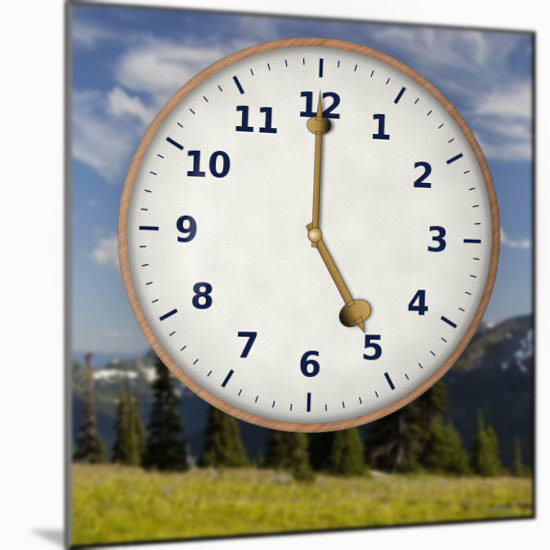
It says 5.00
